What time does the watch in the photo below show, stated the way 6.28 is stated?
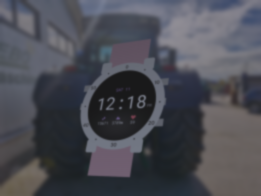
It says 12.18
